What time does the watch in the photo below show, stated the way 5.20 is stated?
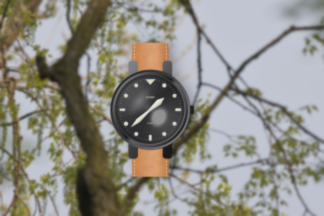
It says 1.38
